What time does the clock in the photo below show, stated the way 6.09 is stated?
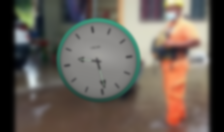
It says 9.29
